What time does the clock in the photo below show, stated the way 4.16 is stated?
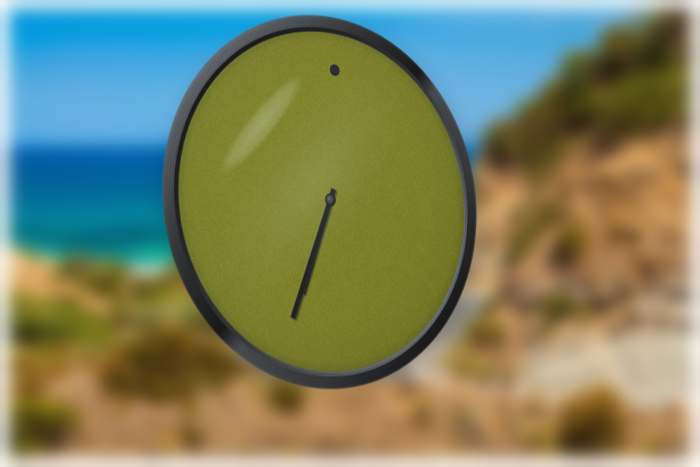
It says 6.33
